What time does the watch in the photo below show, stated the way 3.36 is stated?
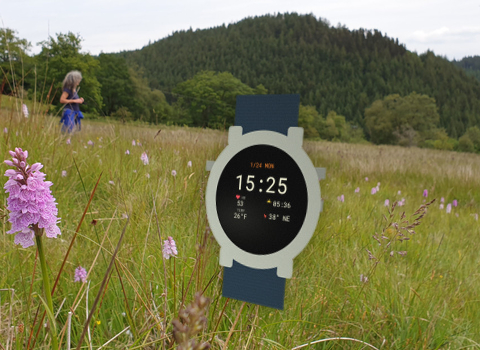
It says 15.25
